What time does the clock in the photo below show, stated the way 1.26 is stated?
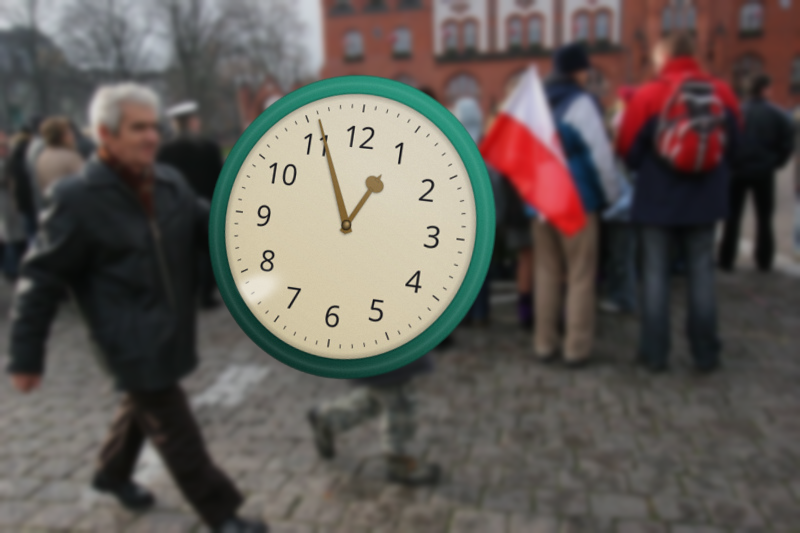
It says 12.56
